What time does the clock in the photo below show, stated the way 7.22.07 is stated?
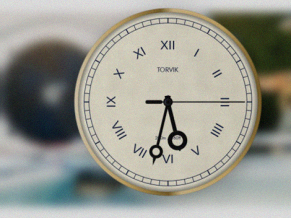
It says 5.32.15
